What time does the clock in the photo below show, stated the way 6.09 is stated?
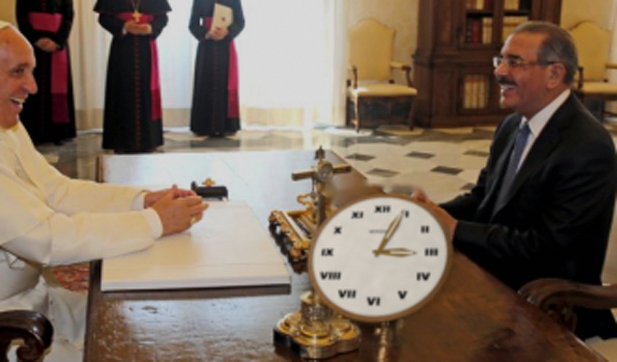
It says 3.04
